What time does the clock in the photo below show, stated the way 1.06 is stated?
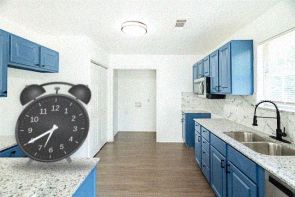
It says 6.40
